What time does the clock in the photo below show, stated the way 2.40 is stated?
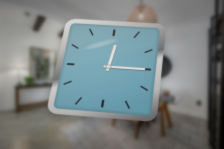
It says 12.15
